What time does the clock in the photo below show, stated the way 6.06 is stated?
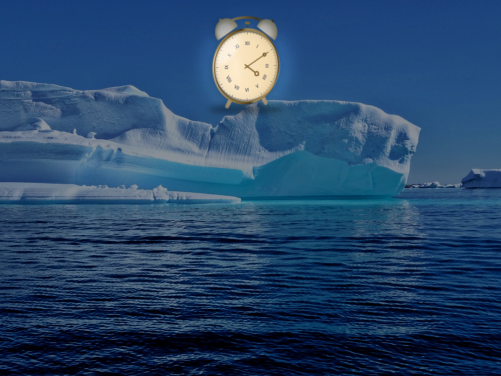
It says 4.10
